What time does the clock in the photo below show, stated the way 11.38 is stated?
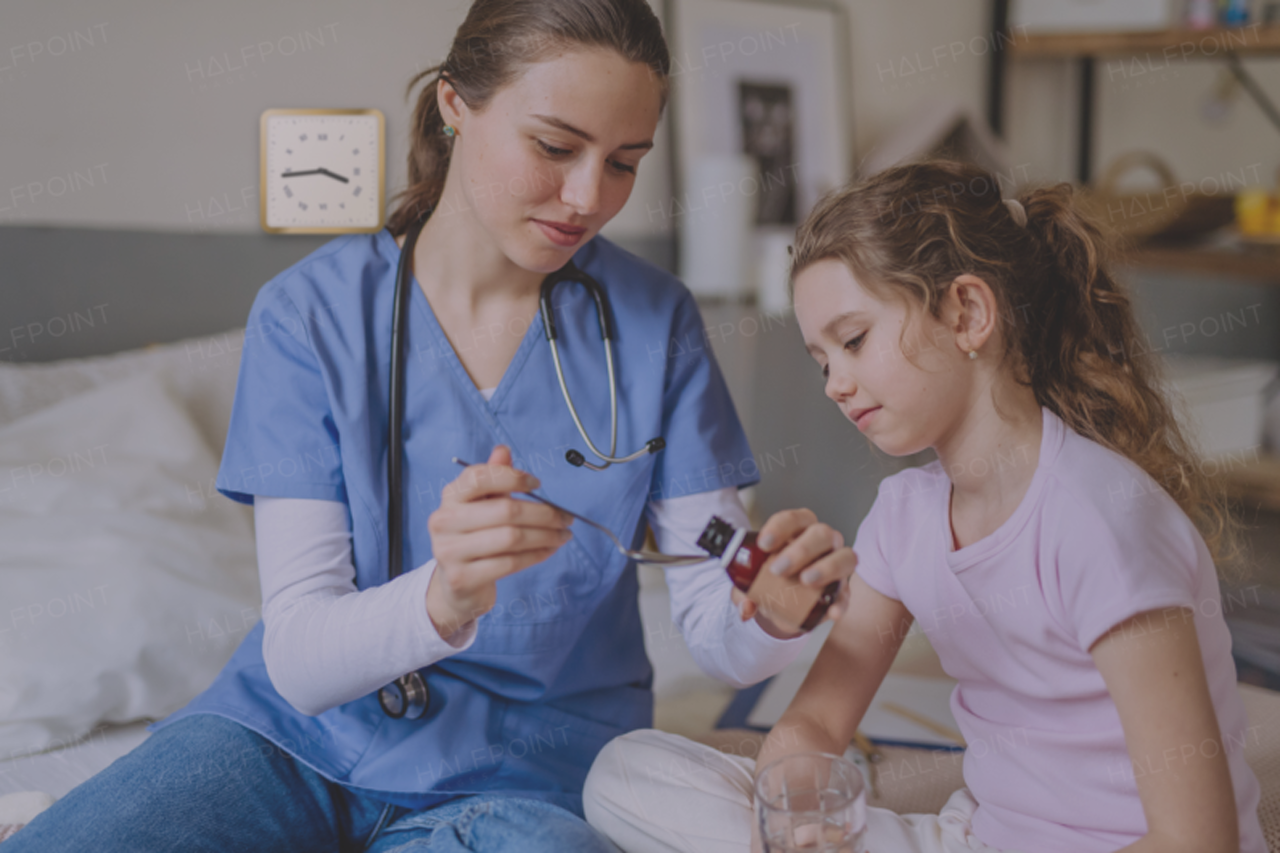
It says 3.44
